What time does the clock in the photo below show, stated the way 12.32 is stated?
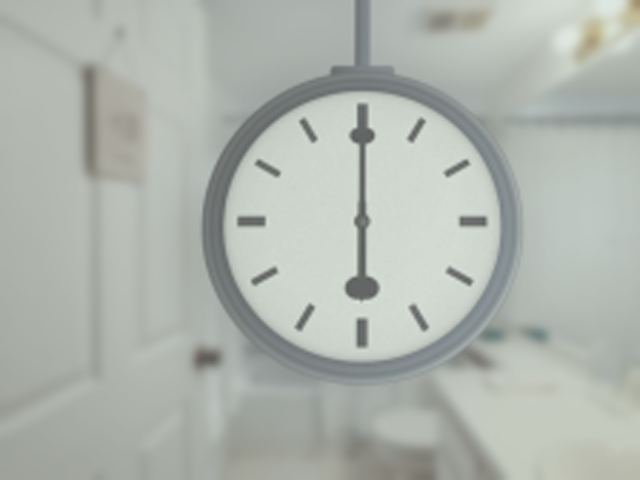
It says 6.00
